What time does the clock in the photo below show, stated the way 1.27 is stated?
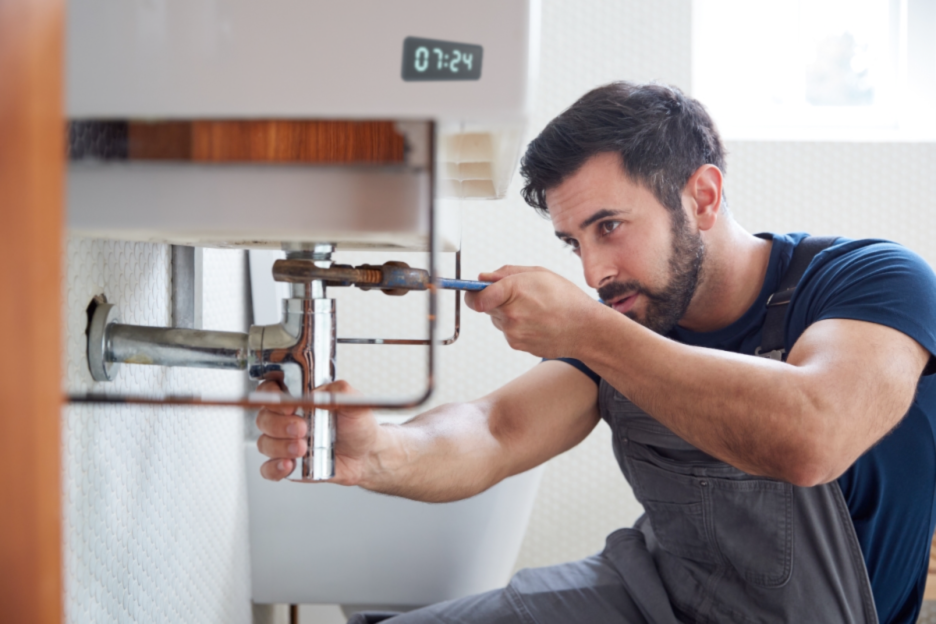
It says 7.24
